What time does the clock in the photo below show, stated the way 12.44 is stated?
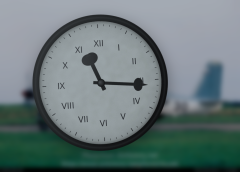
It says 11.16
